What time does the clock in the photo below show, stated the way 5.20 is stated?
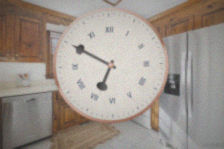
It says 6.50
